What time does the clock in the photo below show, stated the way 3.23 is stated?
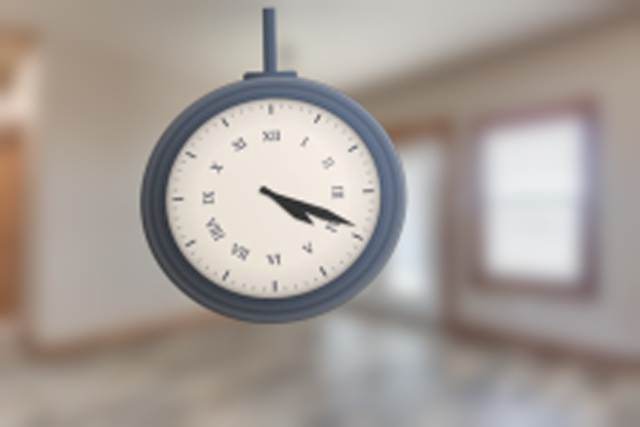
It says 4.19
